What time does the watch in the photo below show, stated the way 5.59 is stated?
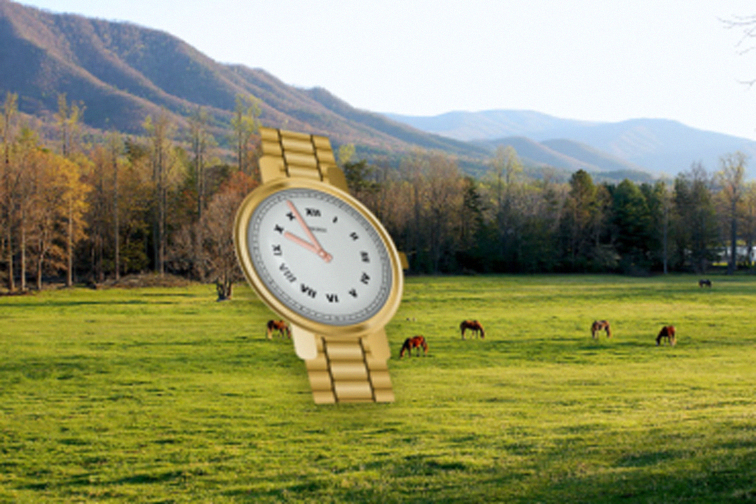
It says 9.56
